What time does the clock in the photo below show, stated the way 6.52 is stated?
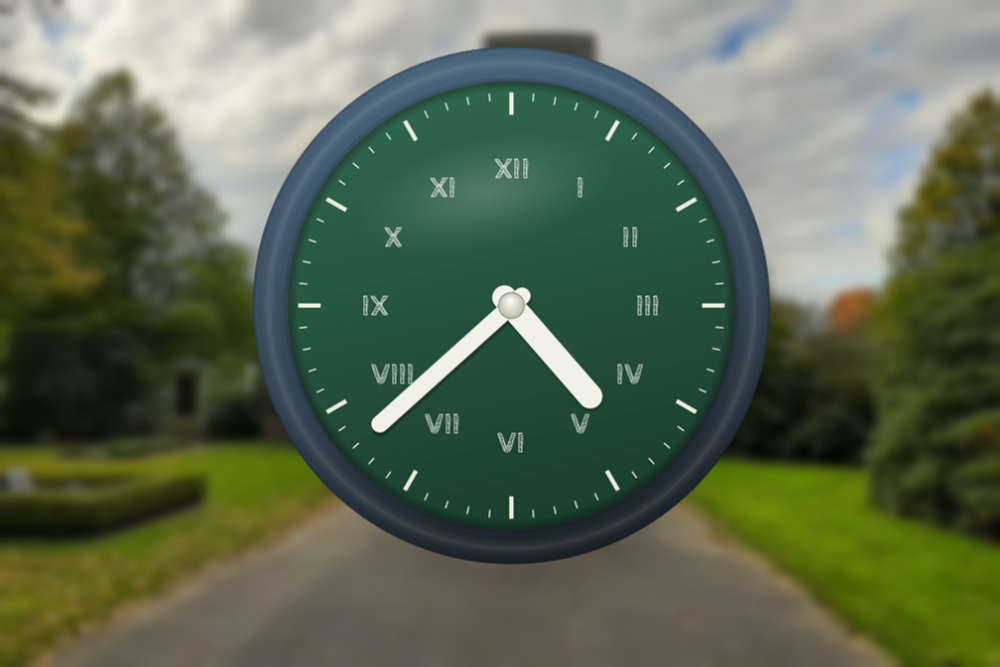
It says 4.38
